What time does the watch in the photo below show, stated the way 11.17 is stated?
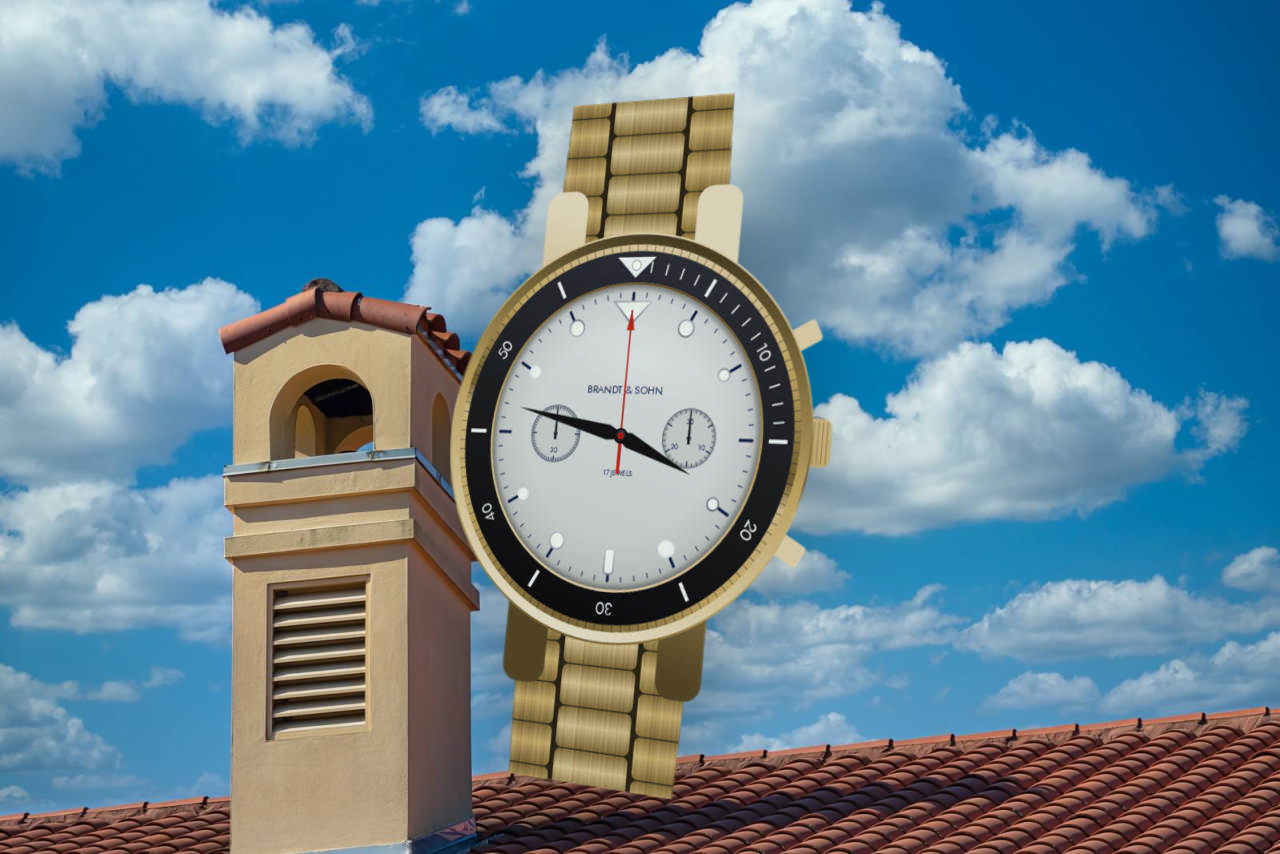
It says 3.47
